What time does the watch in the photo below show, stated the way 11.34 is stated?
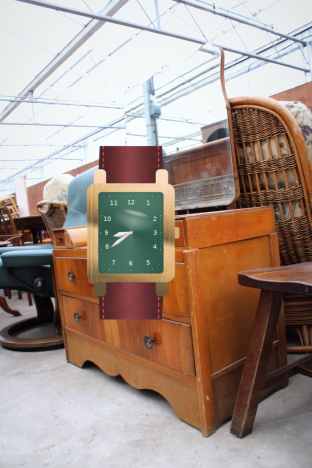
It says 8.39
